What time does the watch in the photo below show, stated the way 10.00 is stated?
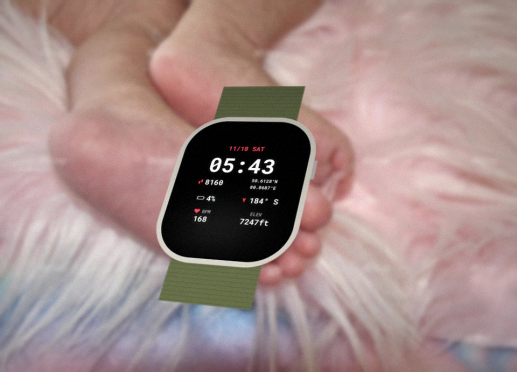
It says 5.43
